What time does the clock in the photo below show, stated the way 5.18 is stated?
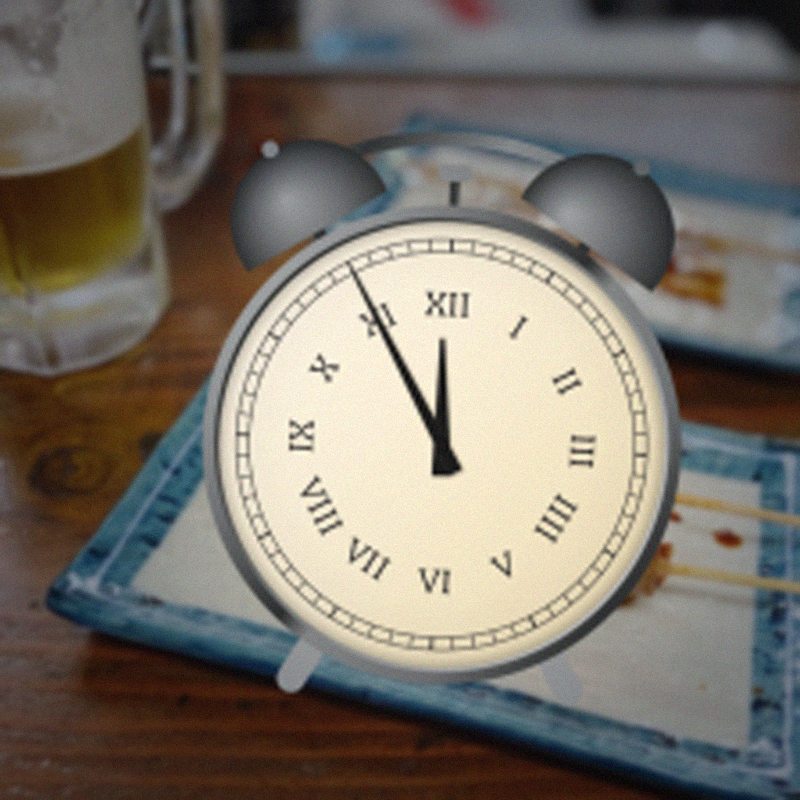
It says 11.55
